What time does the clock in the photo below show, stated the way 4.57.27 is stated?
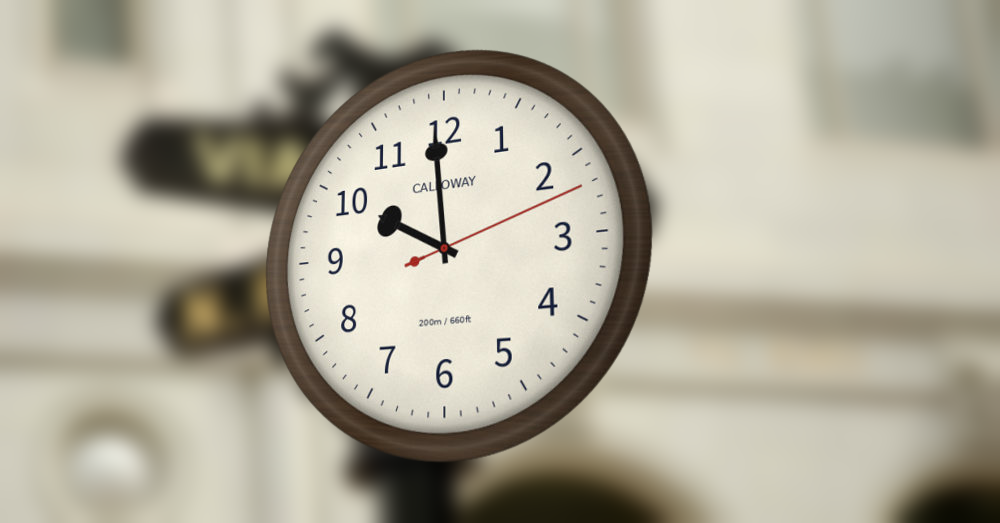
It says 9.59.12
